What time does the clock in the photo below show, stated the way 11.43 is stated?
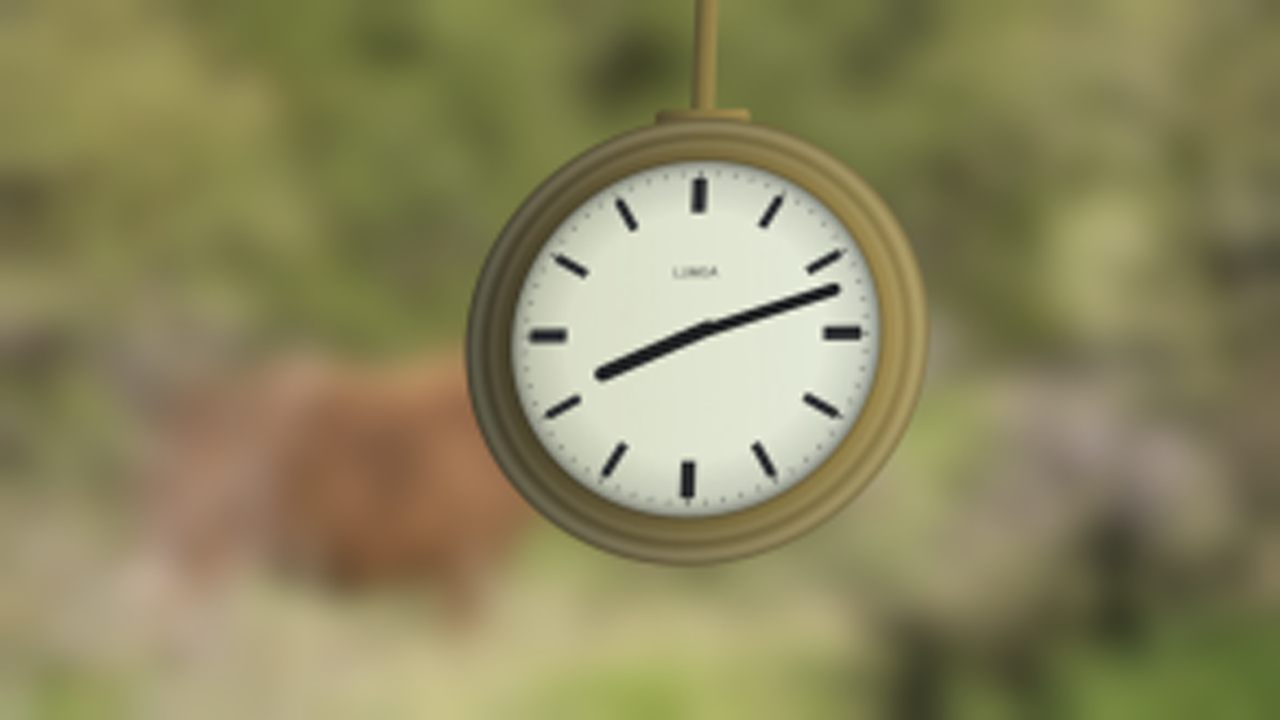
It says 8.12
